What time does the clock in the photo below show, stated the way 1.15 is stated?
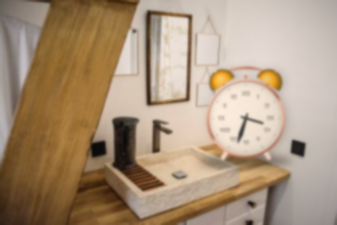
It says 3.33
